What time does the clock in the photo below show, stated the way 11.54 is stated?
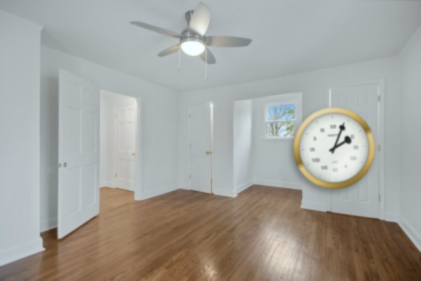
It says 2.04
